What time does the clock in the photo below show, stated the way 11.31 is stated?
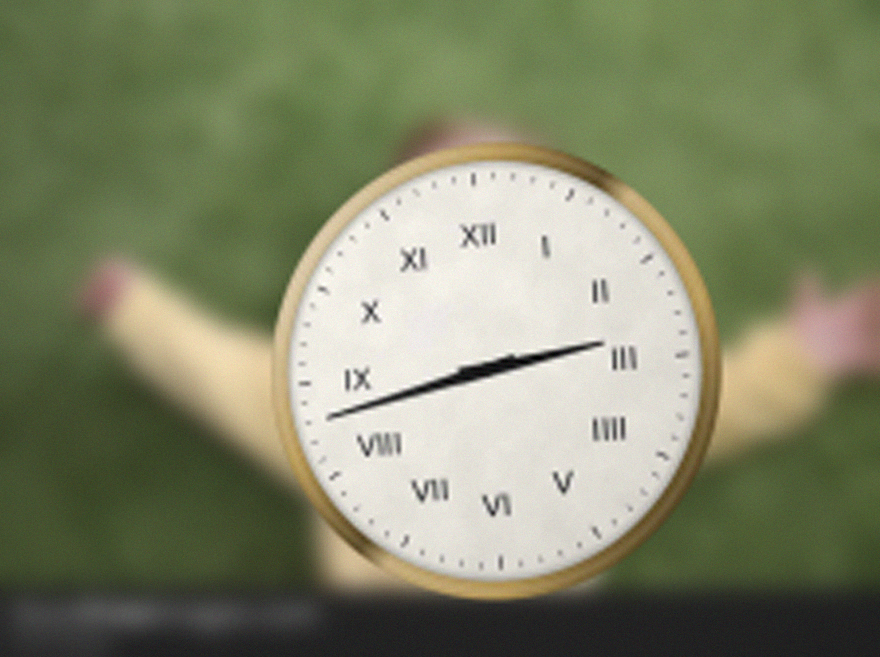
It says 2.43
